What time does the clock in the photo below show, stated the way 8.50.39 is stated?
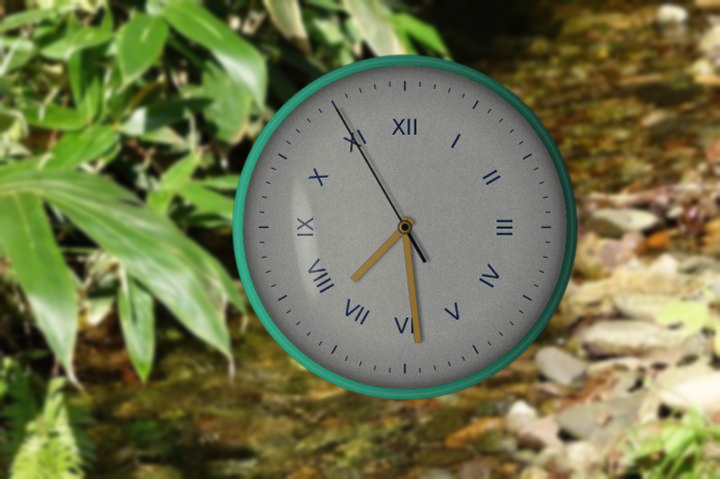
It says 7.28.55
